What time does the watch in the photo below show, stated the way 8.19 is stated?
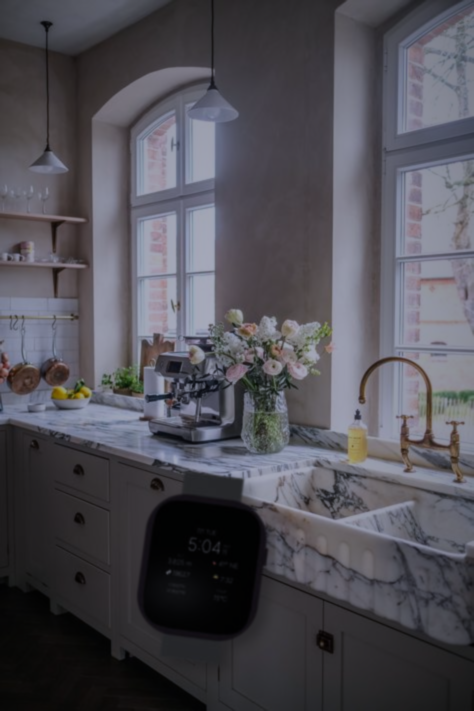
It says 5.04
